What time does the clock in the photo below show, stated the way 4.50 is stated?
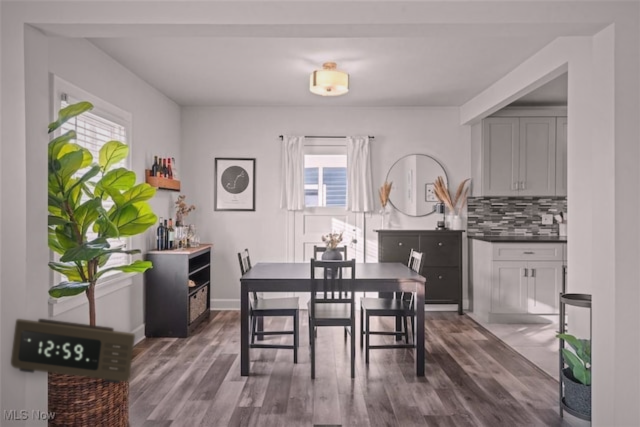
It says 12.59
